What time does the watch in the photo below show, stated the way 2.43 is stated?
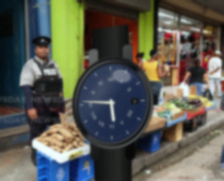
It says 5.46
